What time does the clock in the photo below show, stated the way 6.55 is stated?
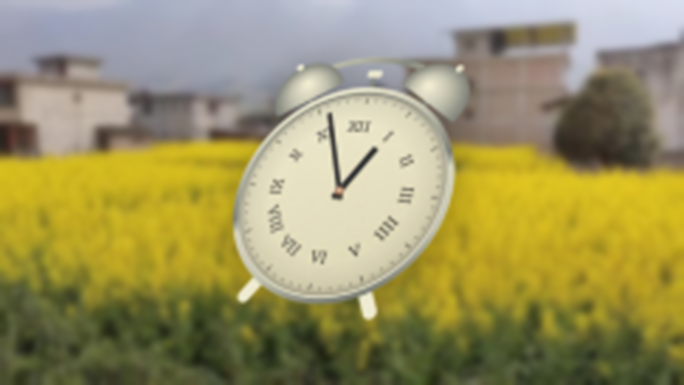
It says 12.56
